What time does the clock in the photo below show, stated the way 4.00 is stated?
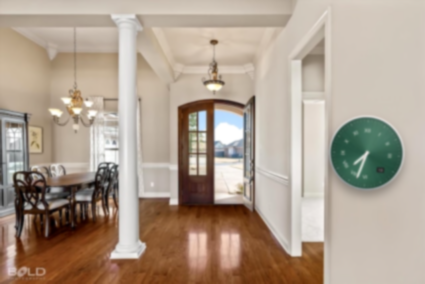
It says 7.33
